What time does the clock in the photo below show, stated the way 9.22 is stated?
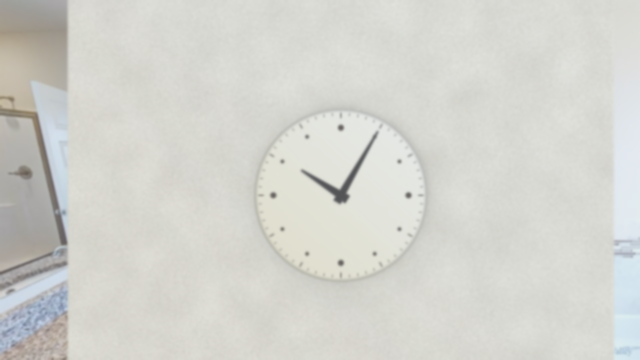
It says 10.05
